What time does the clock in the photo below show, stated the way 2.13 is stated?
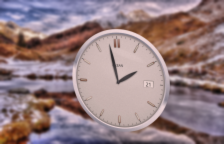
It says 1.58
